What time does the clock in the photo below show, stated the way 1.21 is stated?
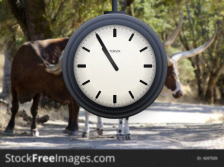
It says 10.55
